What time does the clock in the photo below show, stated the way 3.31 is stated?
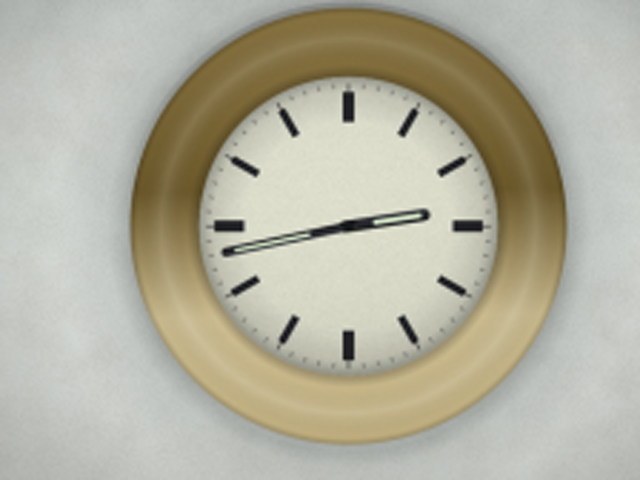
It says 2.43
